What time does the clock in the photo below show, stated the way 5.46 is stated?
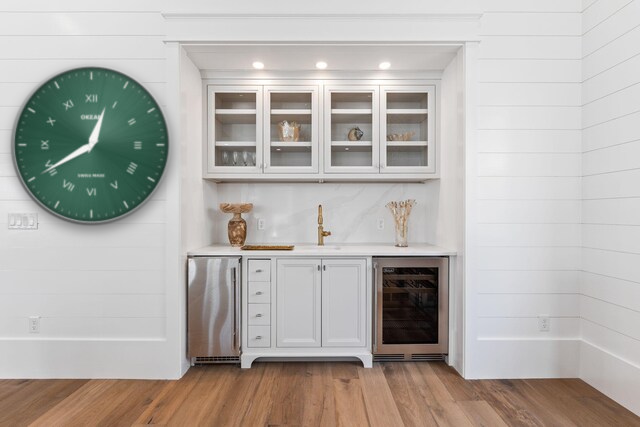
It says 12.40
